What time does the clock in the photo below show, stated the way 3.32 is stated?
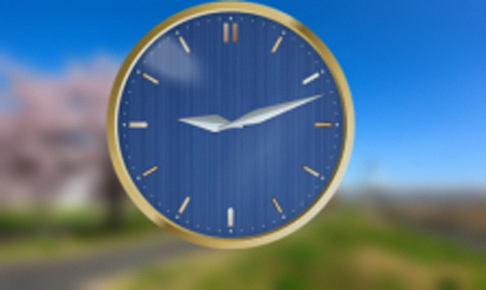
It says 9.12
